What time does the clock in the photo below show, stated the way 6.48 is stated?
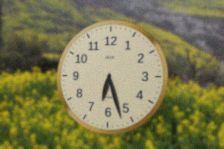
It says 6.27
